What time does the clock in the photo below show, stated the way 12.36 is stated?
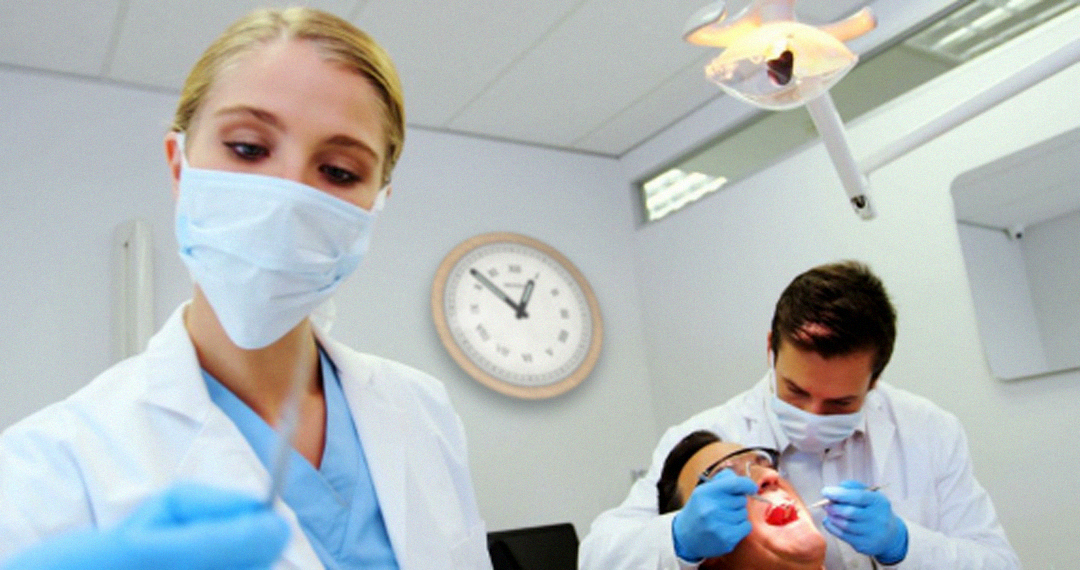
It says 12.52
